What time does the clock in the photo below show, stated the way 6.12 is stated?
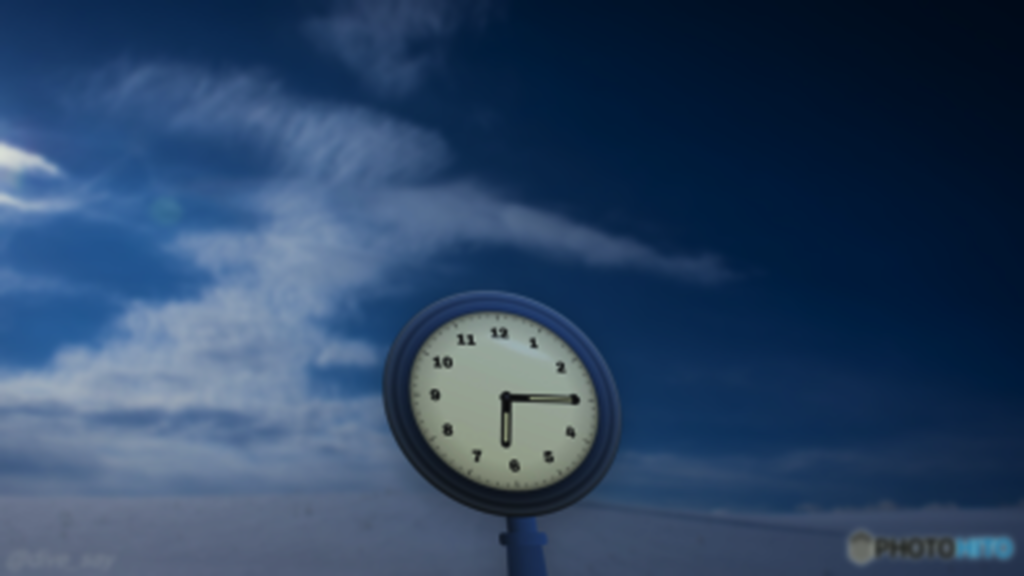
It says 6.15
